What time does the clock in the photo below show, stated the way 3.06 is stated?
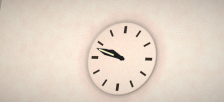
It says 9.48
